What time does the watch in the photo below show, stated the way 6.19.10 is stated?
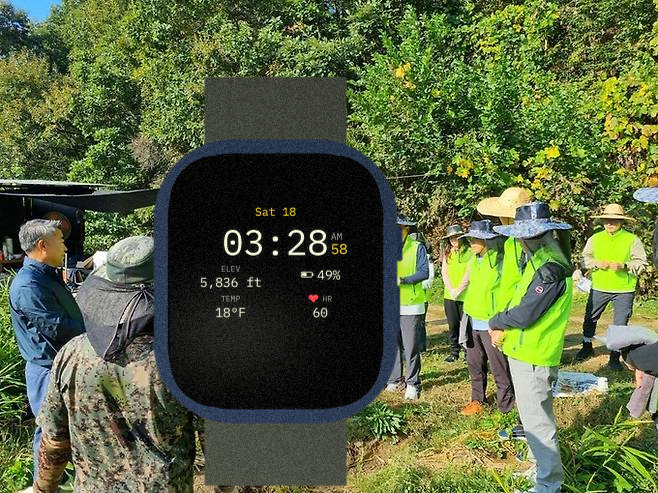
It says 3.28.58
